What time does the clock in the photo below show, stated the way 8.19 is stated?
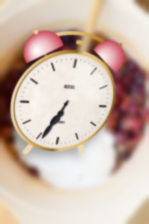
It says 6.34
